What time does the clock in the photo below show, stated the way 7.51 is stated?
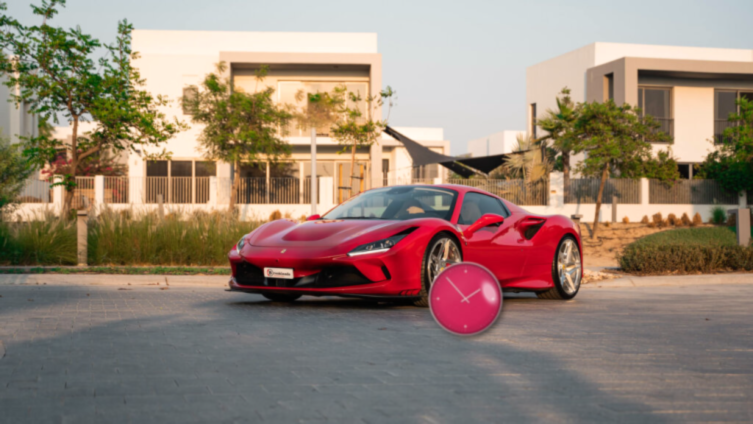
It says 1.53
